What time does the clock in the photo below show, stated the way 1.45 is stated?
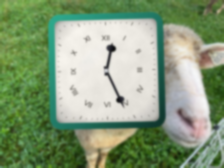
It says 12.26
